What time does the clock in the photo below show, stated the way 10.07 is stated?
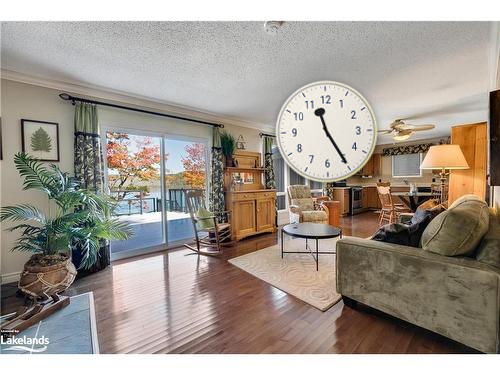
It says 11.25
